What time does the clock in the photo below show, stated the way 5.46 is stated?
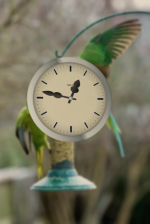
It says 12.47
